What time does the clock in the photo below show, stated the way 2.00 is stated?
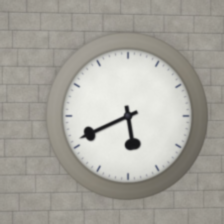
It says 5.41
